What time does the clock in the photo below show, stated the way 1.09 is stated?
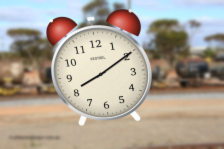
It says 8.10
